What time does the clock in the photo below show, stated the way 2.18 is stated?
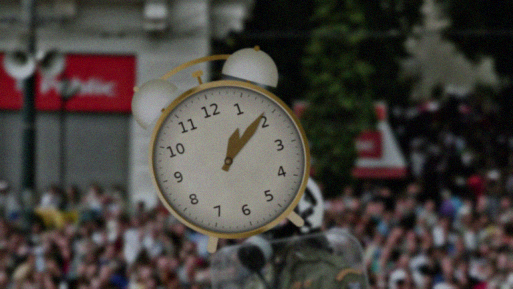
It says 1.09
